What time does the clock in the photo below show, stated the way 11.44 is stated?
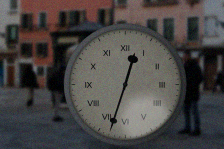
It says 12.33
